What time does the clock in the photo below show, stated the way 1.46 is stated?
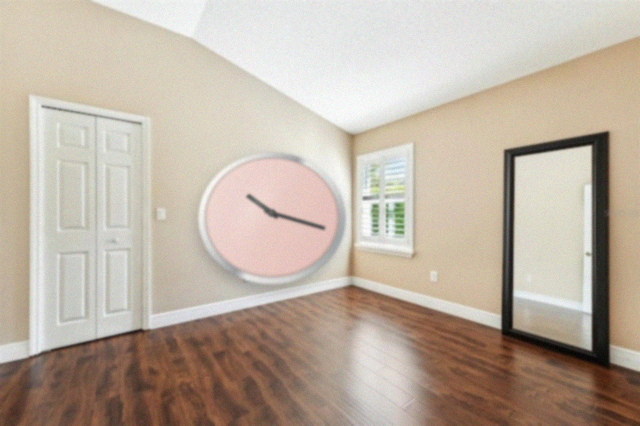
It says 10.18
